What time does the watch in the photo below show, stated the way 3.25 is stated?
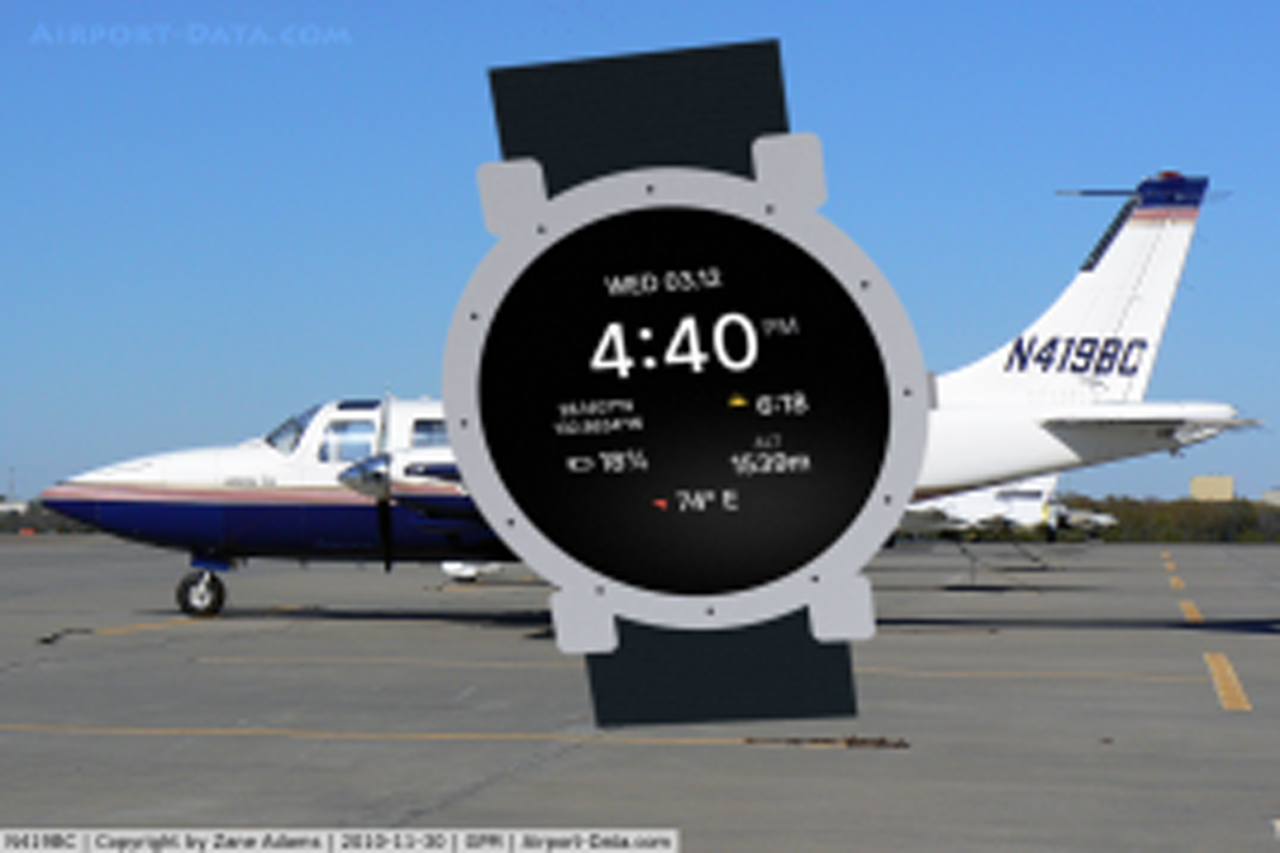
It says 4.40
